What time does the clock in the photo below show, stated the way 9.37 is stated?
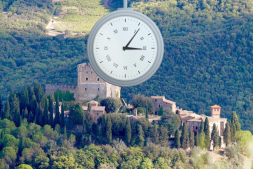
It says 3.06
